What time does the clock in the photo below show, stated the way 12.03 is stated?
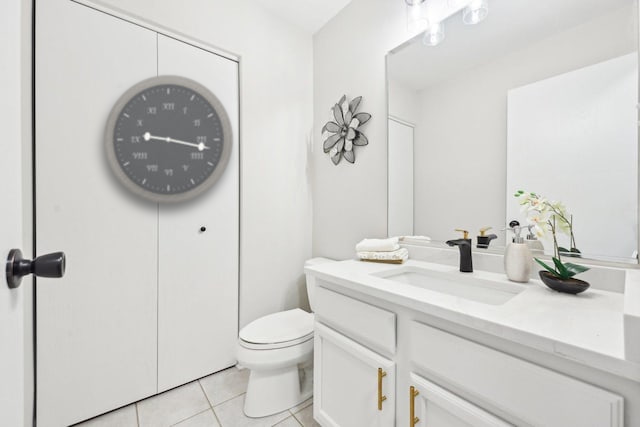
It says 9.17
